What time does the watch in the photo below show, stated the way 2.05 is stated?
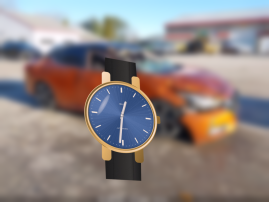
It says 12.31
